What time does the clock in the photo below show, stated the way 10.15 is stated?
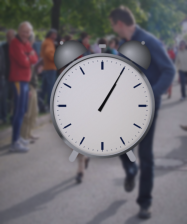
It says 1.05
